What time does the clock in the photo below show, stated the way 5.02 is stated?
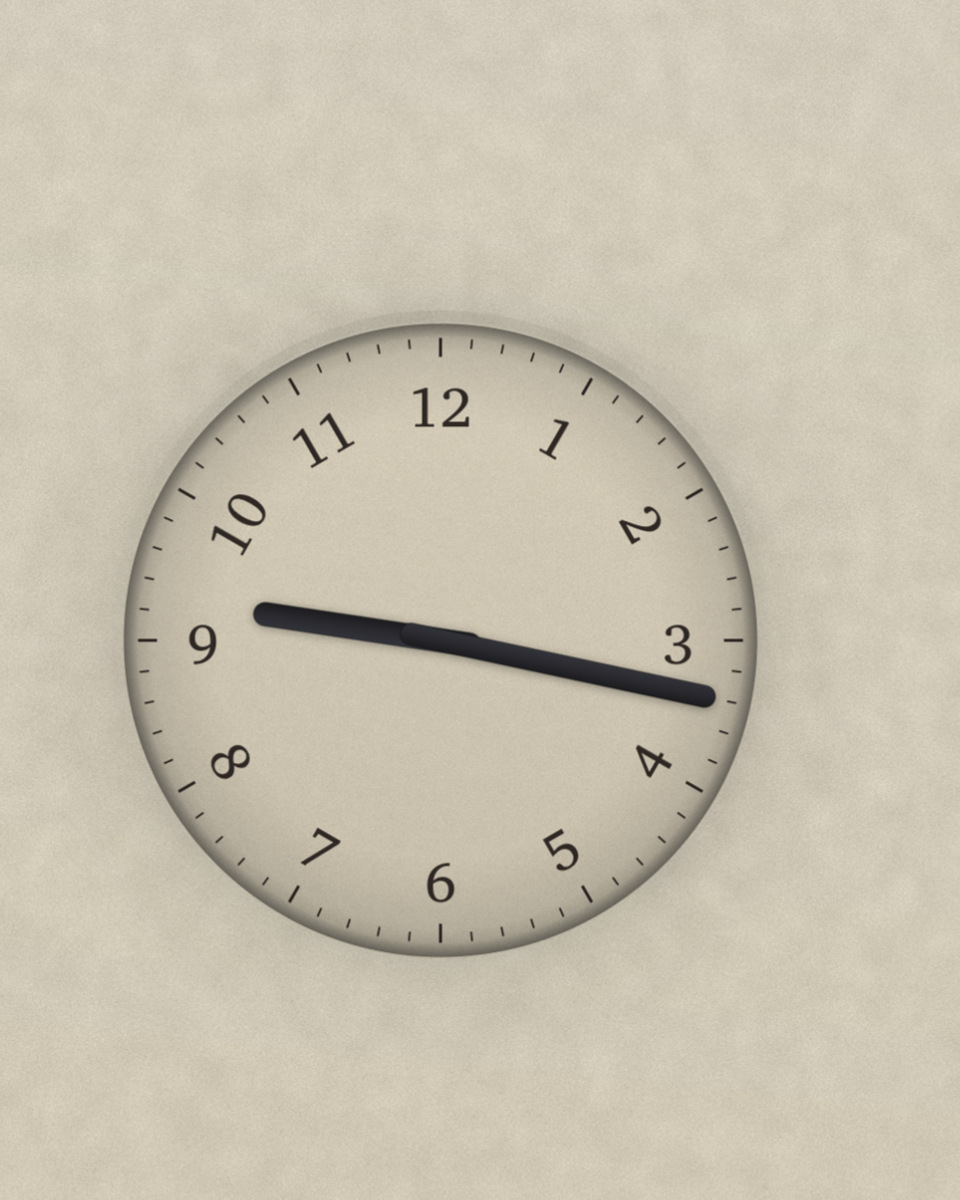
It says 9.17
